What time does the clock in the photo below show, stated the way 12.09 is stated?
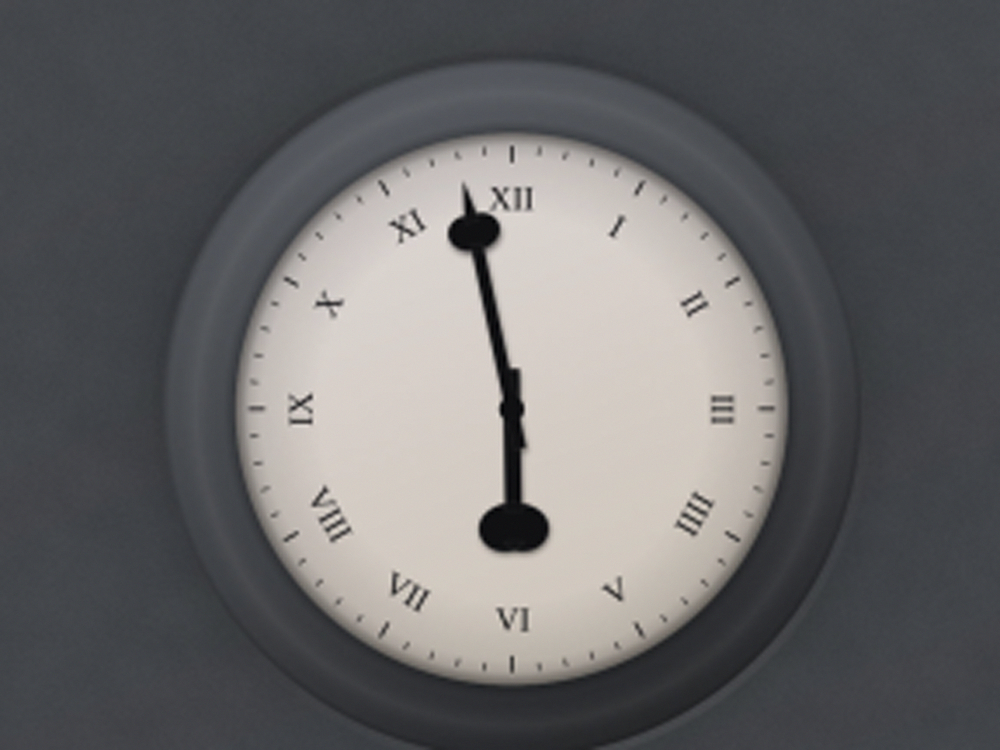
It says 5.58
